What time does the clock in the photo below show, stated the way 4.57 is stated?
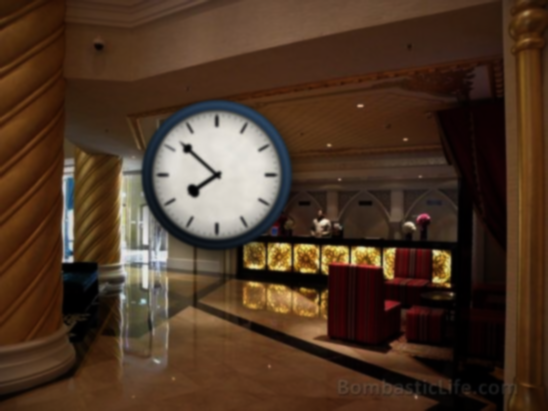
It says 7.52
